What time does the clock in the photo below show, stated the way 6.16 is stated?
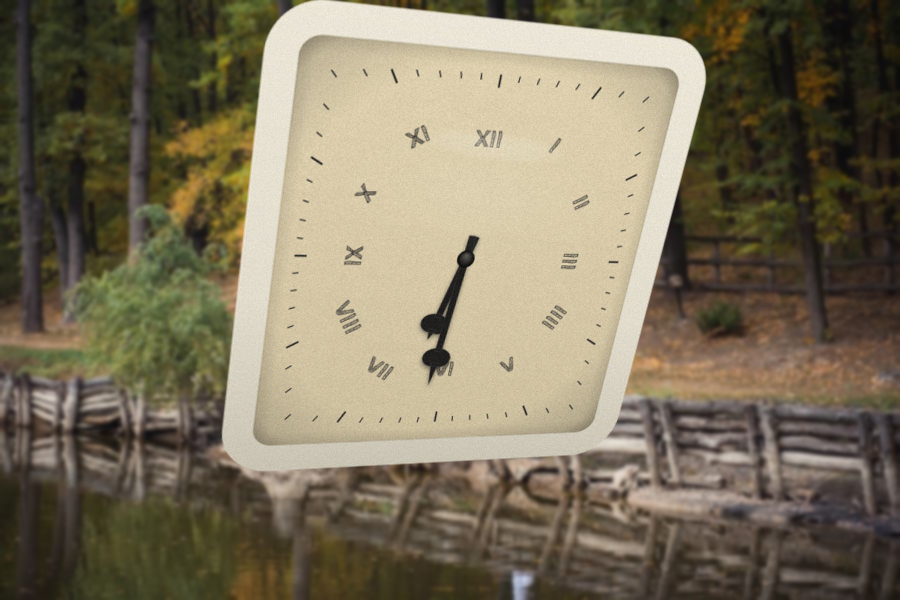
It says 6.31
